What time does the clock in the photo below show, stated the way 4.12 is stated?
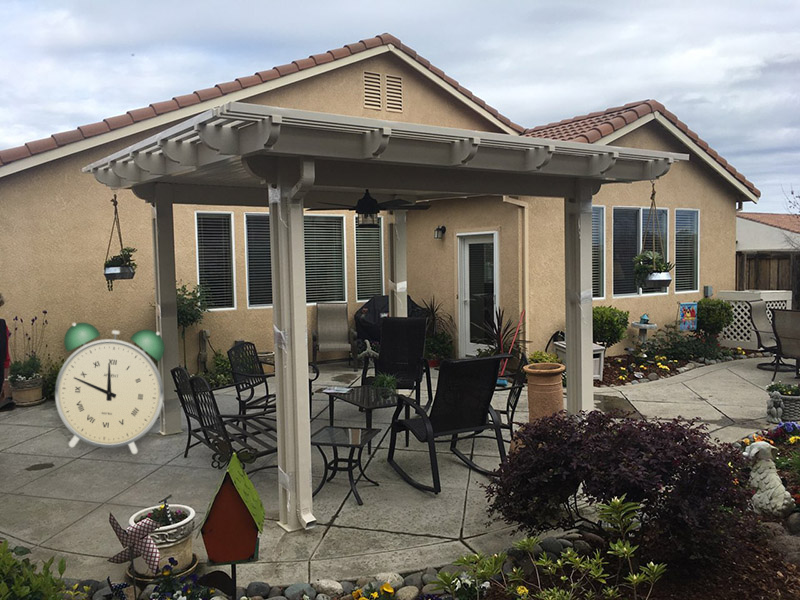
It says 11.48
